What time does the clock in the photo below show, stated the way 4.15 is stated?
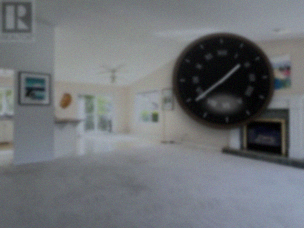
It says 1.39
